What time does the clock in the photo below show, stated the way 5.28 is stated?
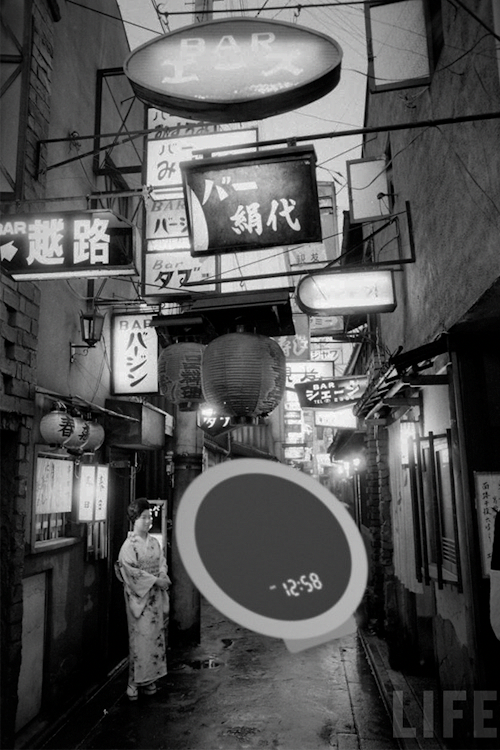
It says 12.58
